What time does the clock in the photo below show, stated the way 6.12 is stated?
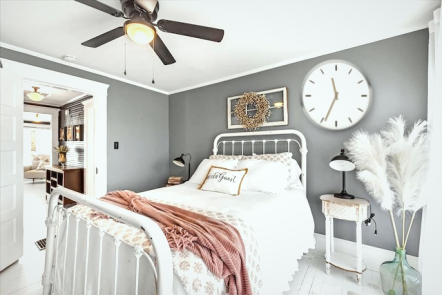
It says 11.34
